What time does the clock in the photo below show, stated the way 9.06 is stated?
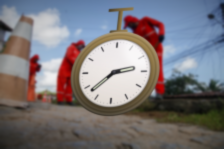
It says 2.38
